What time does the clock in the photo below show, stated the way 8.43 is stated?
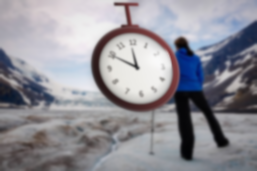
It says 11.50
